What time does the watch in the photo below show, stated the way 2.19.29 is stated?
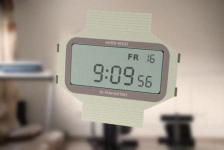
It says 9.09.56
